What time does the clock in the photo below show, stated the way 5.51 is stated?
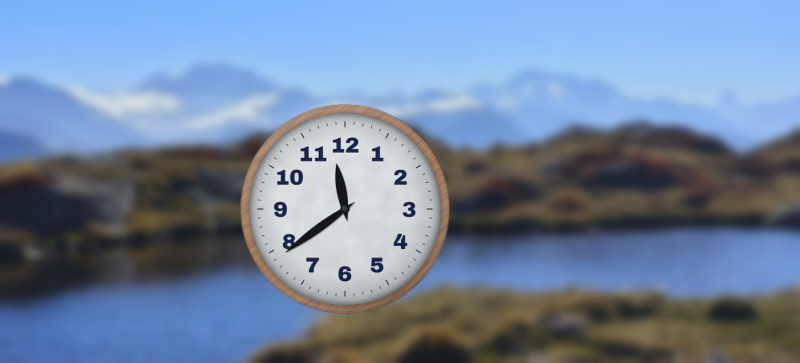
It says 11.39
